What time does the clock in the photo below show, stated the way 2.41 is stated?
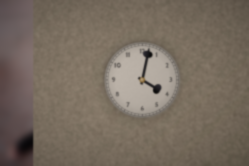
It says 4.02
